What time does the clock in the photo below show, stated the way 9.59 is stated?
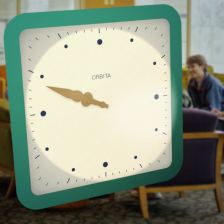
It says 9.49
